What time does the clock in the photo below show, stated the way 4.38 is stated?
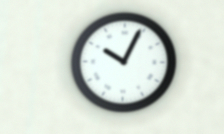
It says 10.04
